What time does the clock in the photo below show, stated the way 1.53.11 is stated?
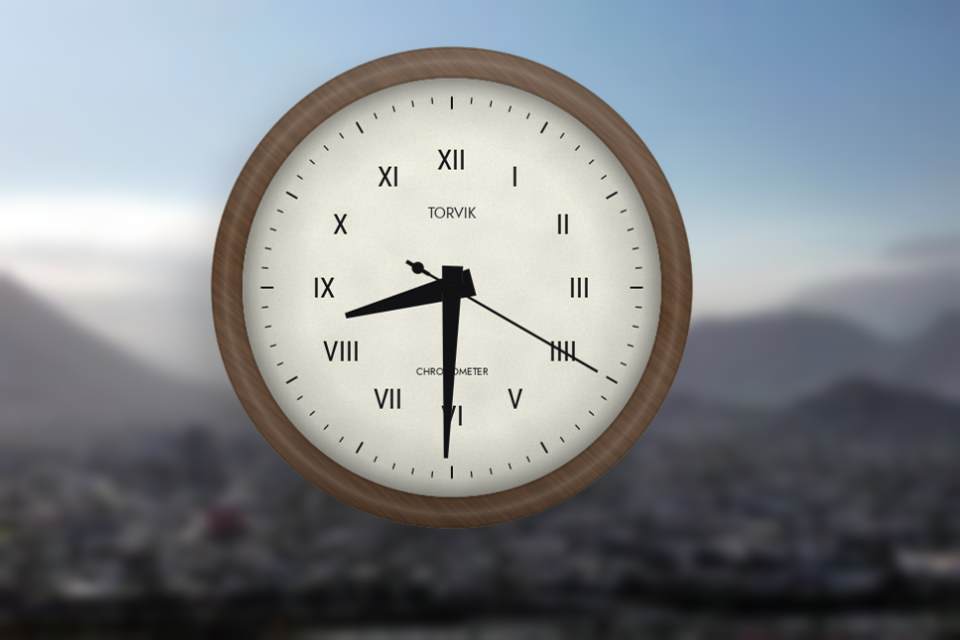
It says 8.30.20
